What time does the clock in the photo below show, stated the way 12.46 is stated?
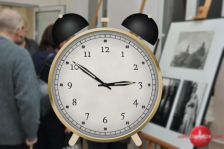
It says 2.51
